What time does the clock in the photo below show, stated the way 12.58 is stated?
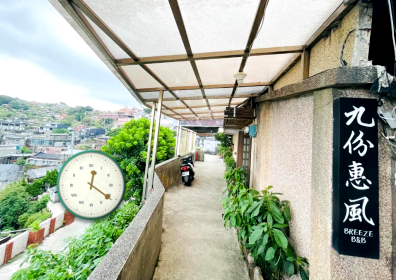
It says 12.21
